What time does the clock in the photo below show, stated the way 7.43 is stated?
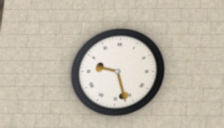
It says 9.27
